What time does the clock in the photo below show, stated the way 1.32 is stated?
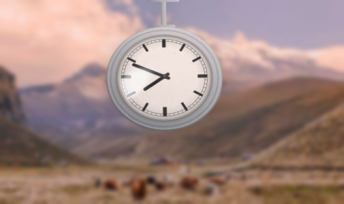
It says 7.49
